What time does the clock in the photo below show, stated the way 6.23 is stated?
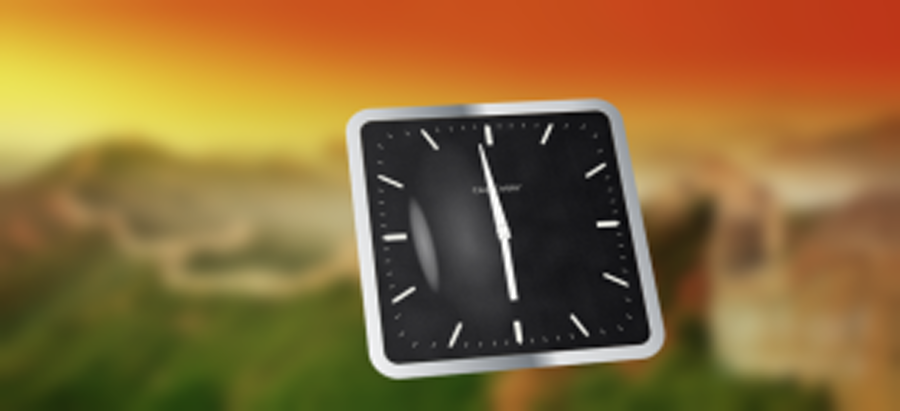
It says 5.59
